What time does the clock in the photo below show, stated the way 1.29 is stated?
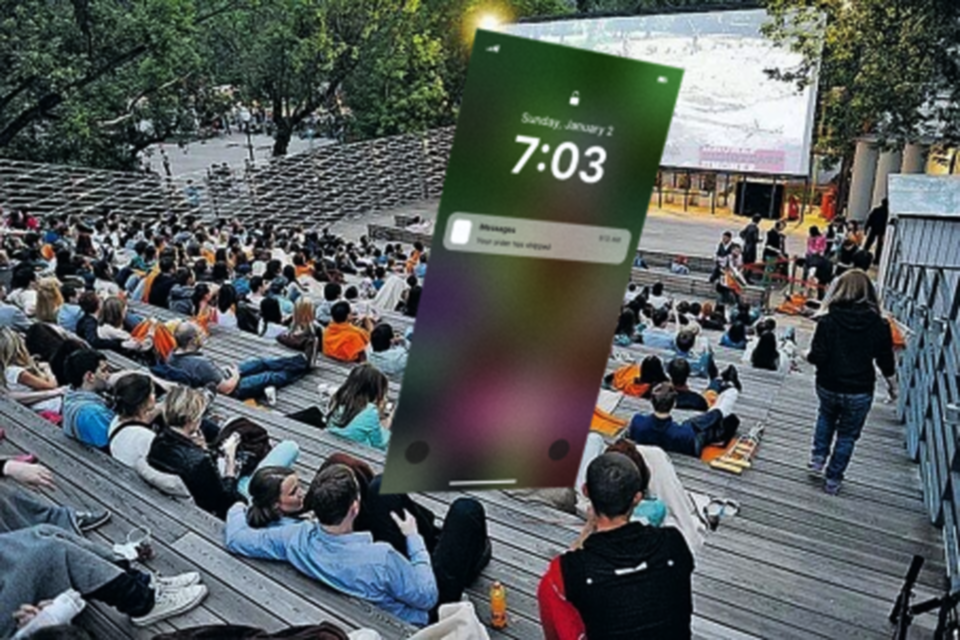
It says 7.03
